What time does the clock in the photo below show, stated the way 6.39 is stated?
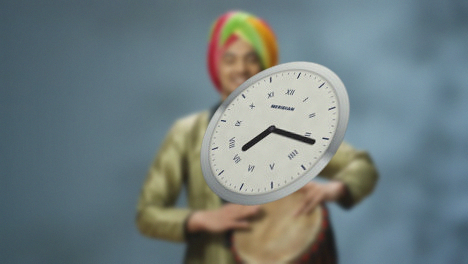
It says 7.16
